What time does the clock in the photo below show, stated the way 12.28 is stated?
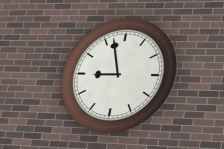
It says 8.57
